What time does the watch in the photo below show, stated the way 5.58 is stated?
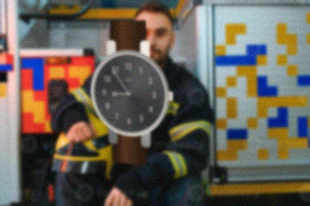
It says 8.54
